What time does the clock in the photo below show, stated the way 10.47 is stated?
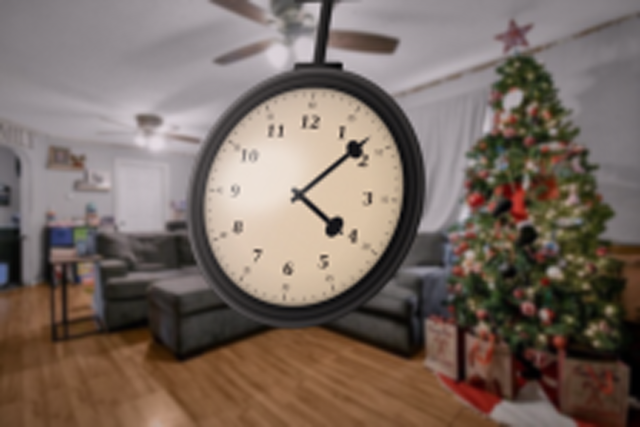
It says 4.08
